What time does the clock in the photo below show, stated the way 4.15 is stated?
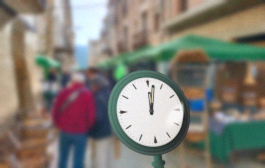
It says 12.02
